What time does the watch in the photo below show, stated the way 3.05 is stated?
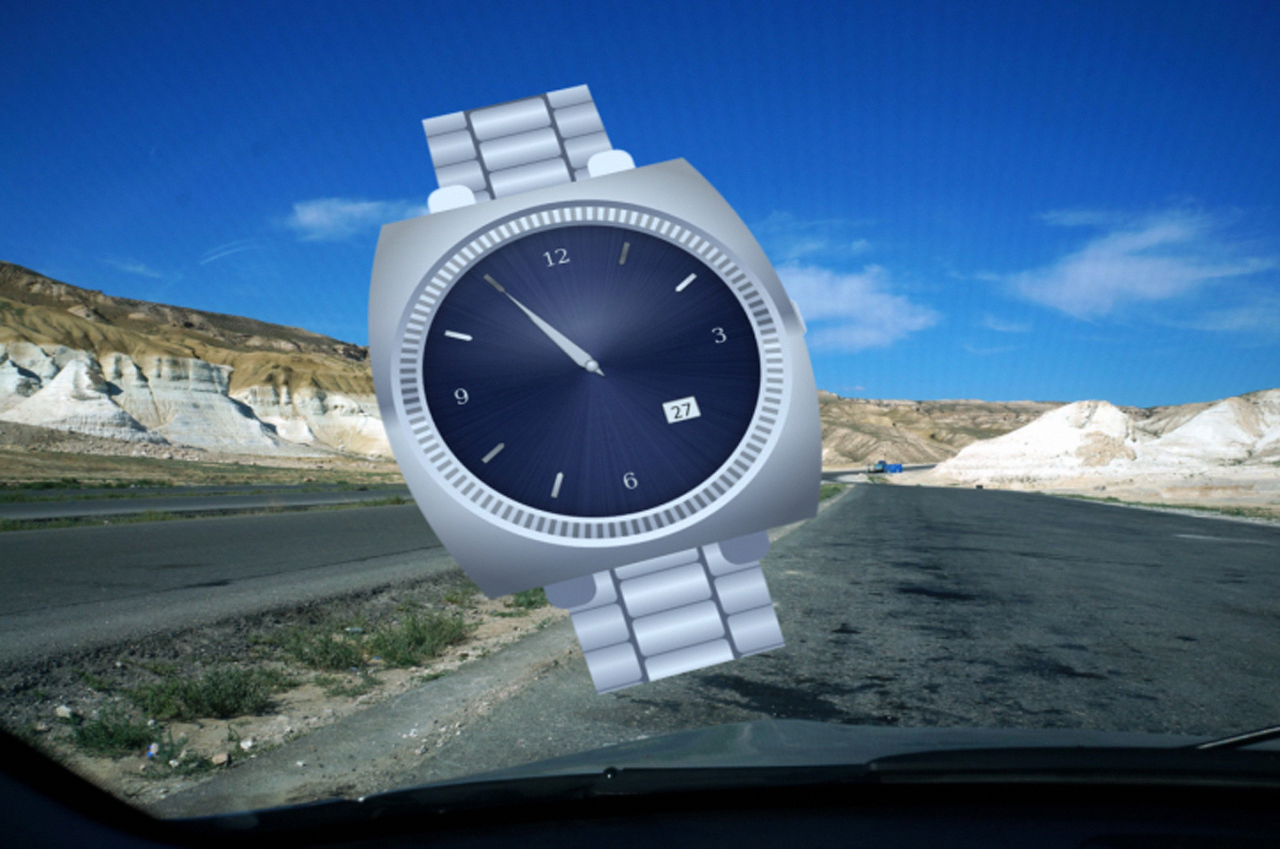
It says 10.55
